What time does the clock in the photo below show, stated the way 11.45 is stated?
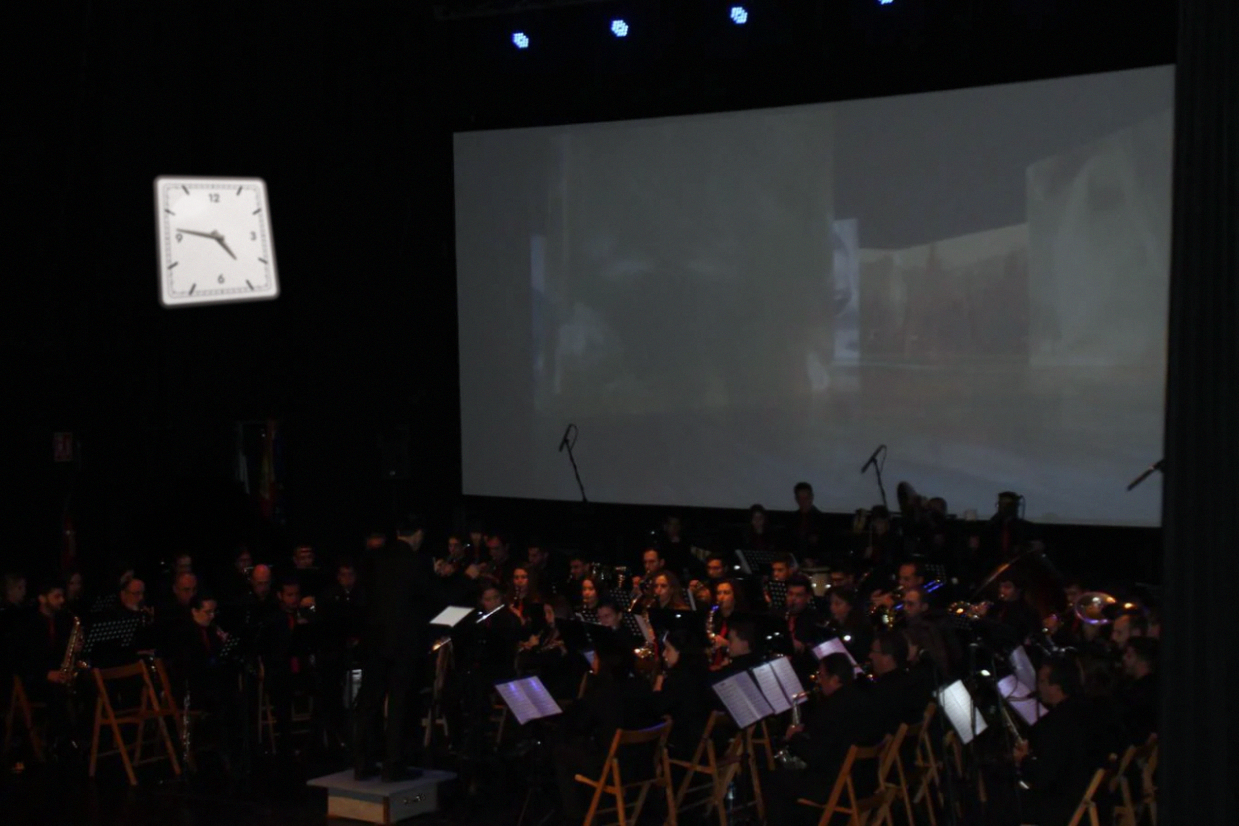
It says 4.47
